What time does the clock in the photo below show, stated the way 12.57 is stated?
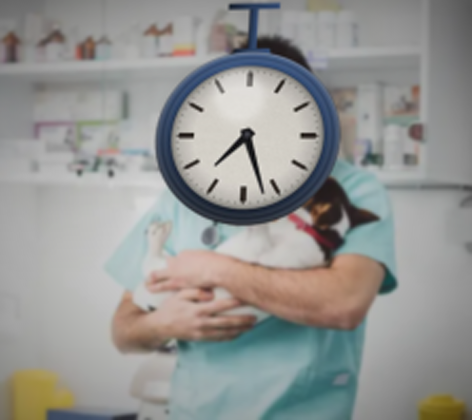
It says 7.27
